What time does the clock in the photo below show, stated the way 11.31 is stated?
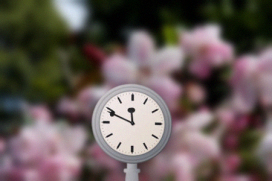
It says 11.49
